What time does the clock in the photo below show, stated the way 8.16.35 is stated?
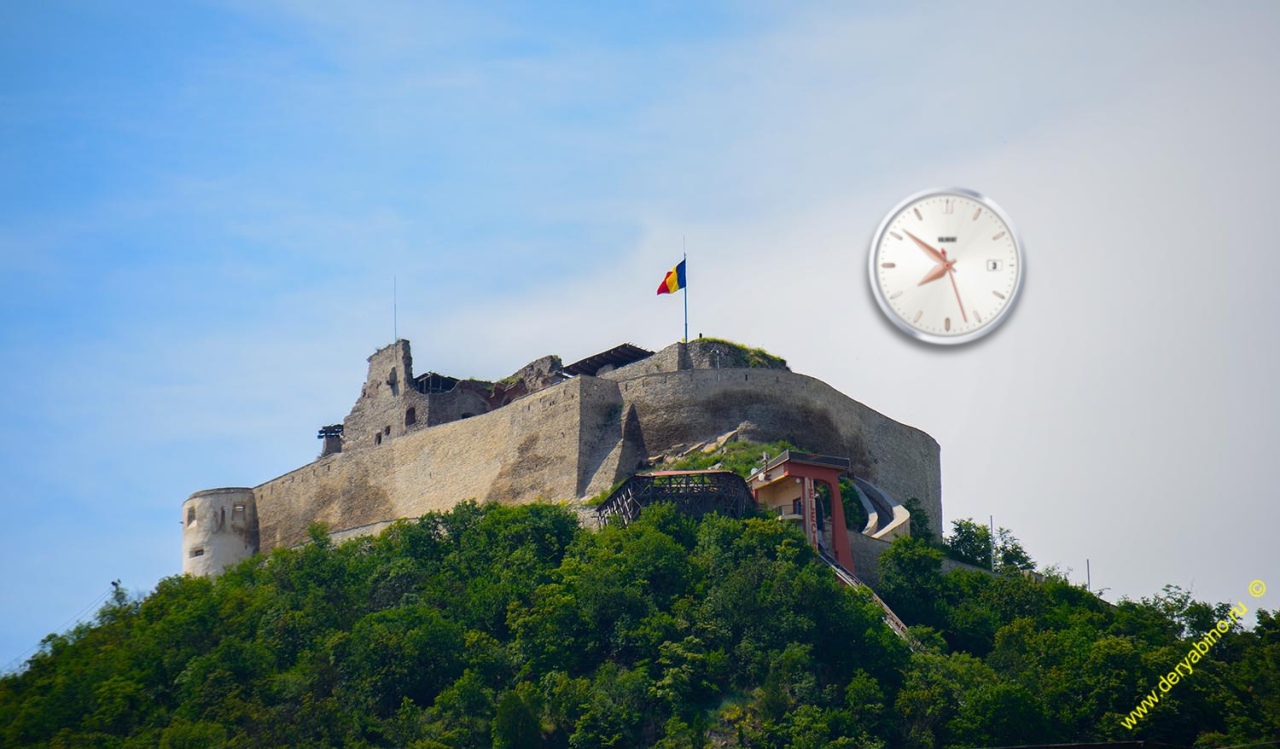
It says 7.51.27
